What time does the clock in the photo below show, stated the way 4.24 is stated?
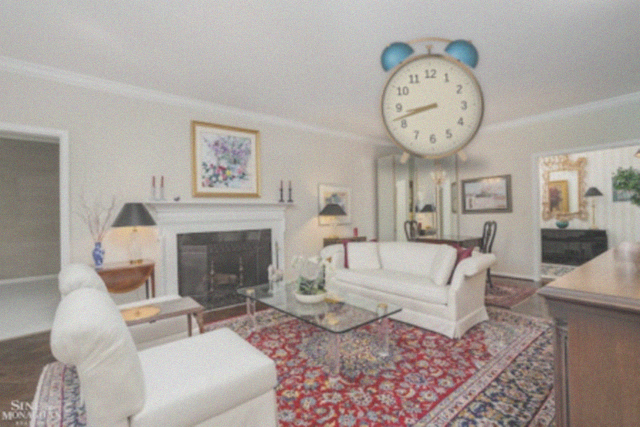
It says 8.42
